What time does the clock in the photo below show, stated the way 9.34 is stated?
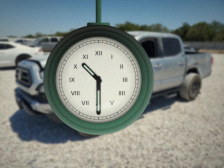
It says 10.30
